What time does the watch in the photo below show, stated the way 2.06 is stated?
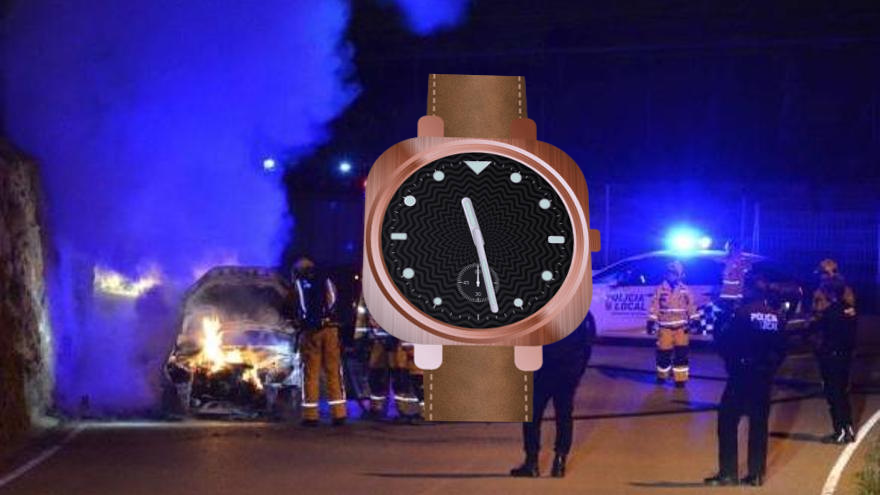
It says 11.28
